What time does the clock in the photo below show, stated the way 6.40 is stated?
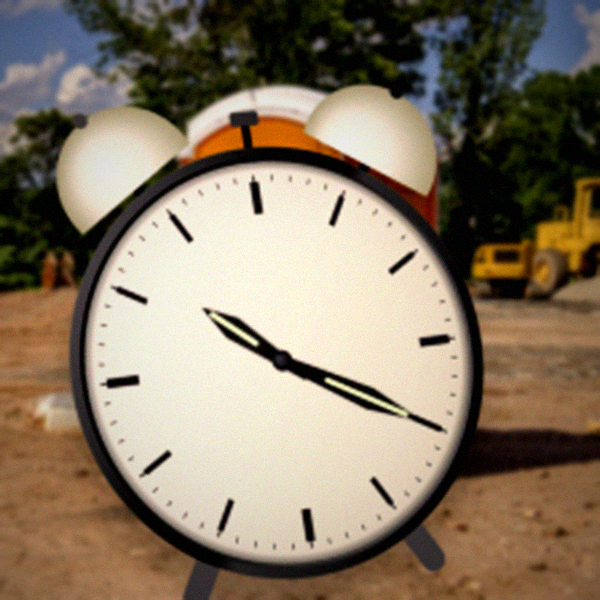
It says 10.20
